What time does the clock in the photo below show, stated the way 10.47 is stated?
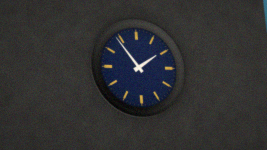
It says 1.54
